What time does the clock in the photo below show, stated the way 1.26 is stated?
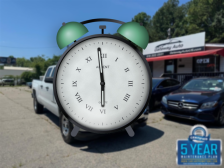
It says 5.59
